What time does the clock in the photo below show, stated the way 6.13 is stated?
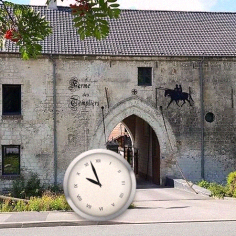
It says 9.57
